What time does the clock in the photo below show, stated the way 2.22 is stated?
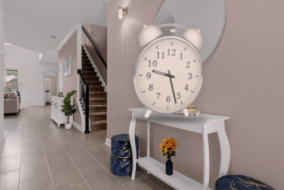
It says 9.27
